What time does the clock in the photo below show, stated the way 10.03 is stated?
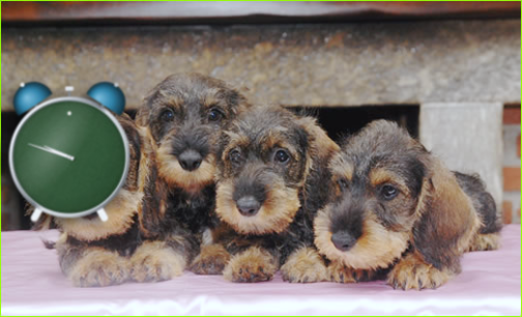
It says 9.48
